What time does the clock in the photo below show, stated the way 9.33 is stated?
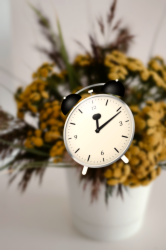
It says 12.11
